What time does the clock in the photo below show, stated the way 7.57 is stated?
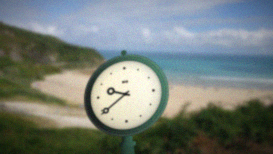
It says 9.39
